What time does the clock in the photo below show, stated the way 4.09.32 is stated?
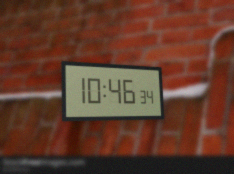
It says 10.46.34
